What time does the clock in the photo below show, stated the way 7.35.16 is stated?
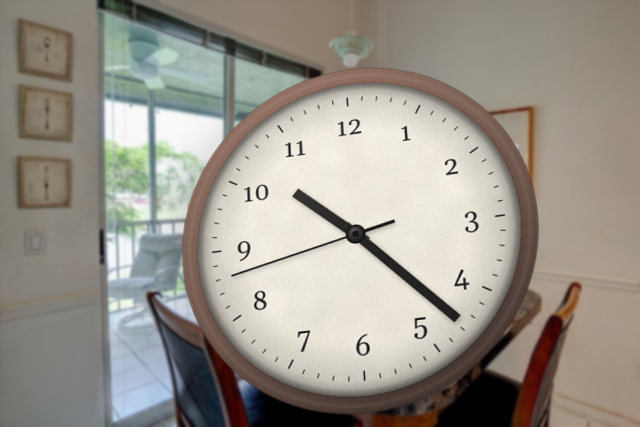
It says 10.22.43
